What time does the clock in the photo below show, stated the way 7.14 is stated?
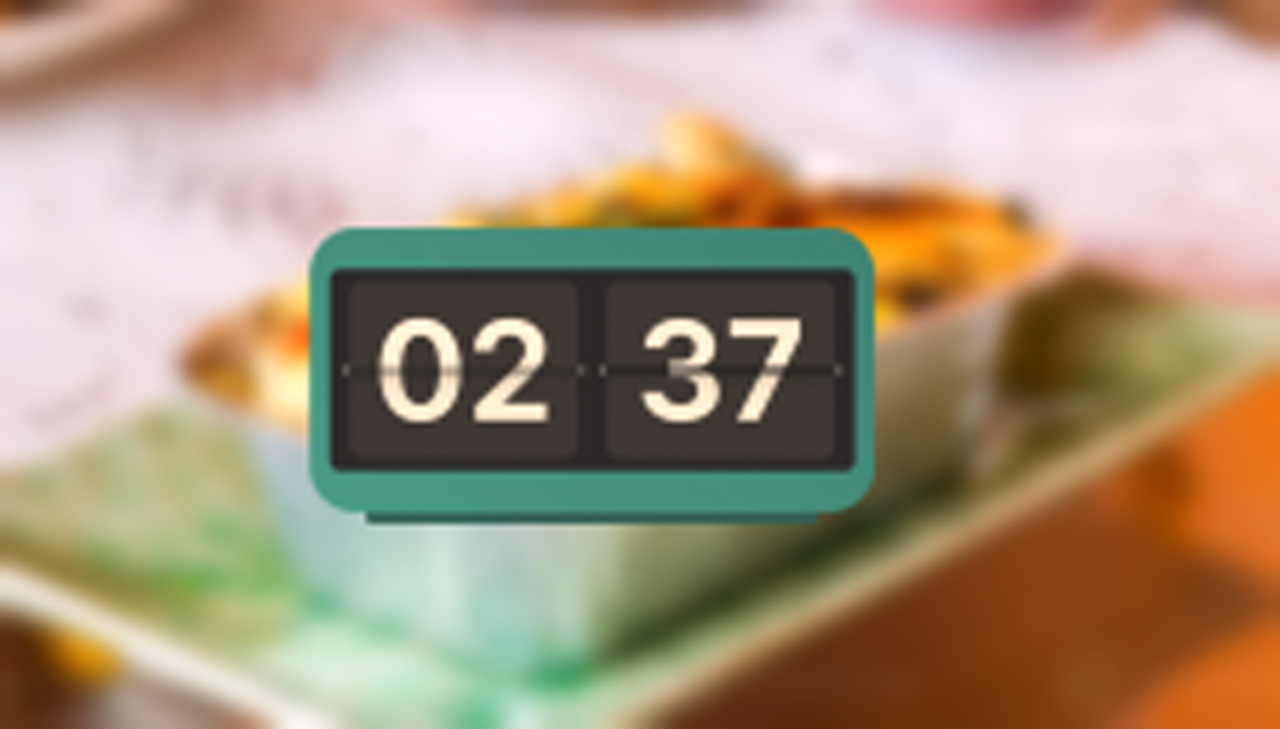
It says 2.37
